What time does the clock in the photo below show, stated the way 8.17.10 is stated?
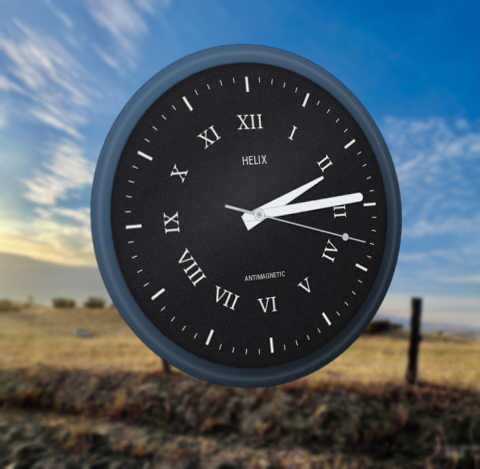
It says 2.14.18
